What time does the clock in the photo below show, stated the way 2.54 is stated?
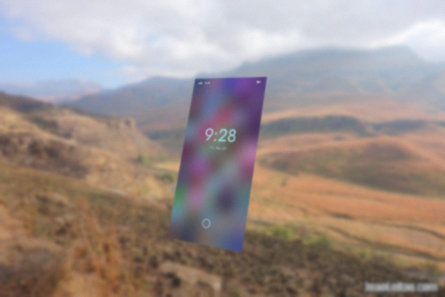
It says 9.28
